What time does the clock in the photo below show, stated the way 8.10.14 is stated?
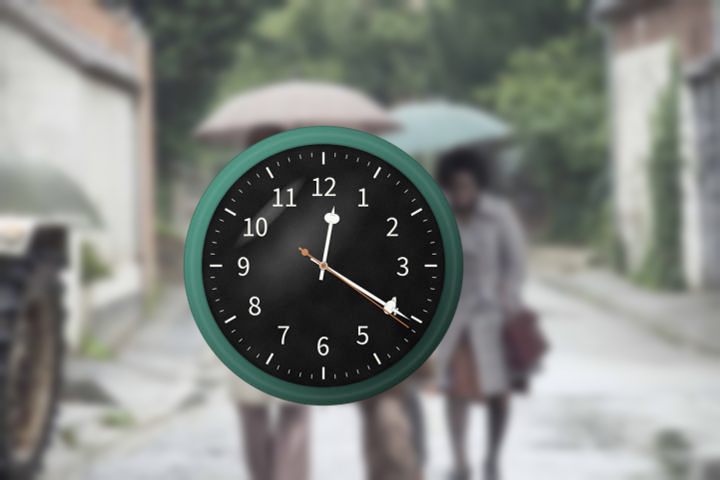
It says 12.20.21
